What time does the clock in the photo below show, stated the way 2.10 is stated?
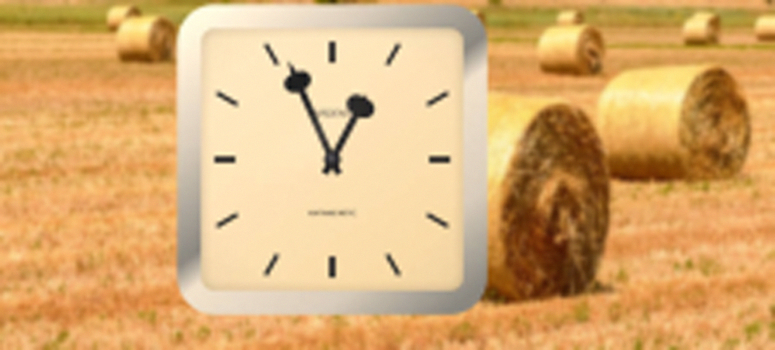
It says 12.56
